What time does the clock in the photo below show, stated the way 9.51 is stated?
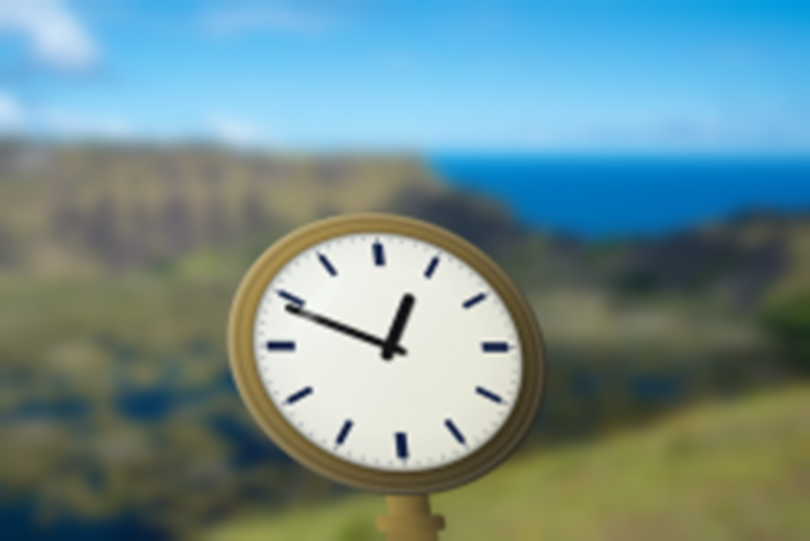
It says 12.49
